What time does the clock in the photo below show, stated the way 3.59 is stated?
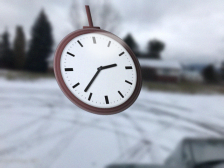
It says 2.37
